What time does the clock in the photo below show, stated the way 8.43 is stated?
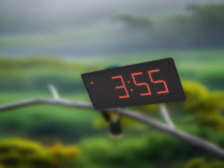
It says 3.55
